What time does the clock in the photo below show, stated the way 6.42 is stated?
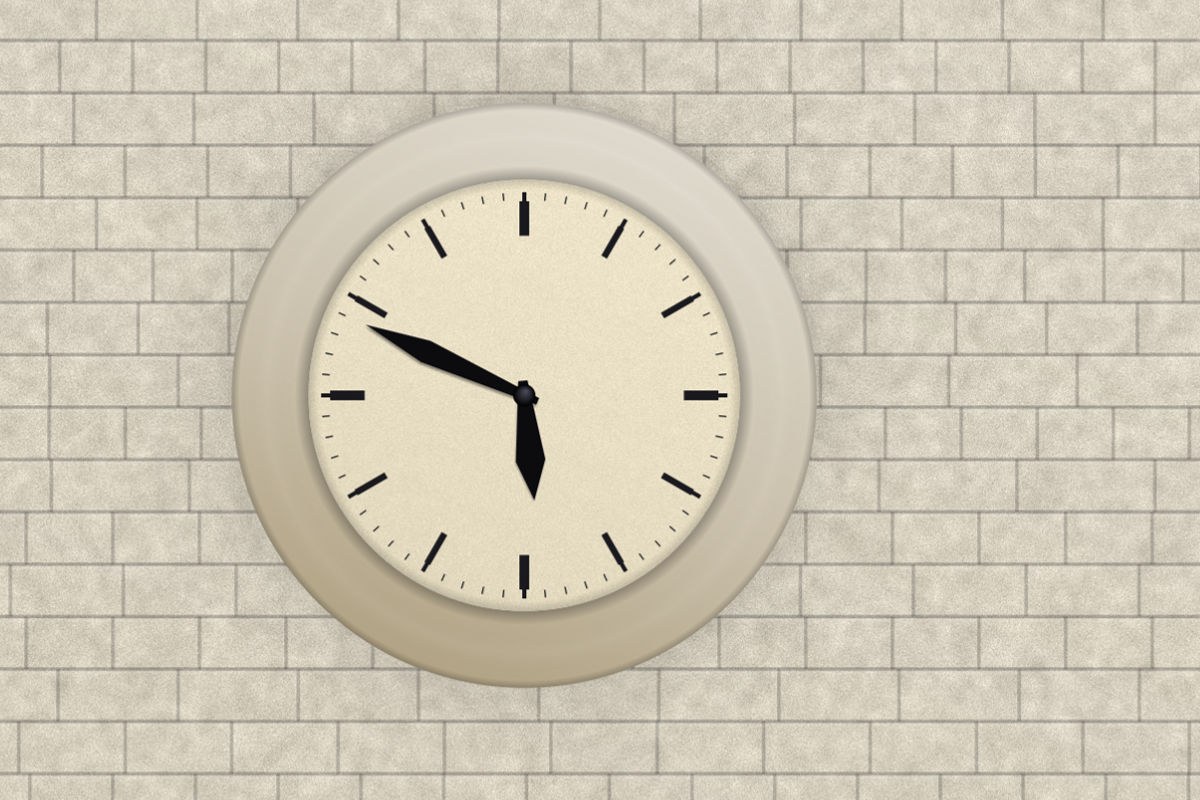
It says 5.49
